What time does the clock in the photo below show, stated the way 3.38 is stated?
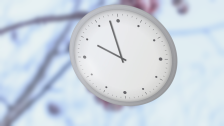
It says 9.58
